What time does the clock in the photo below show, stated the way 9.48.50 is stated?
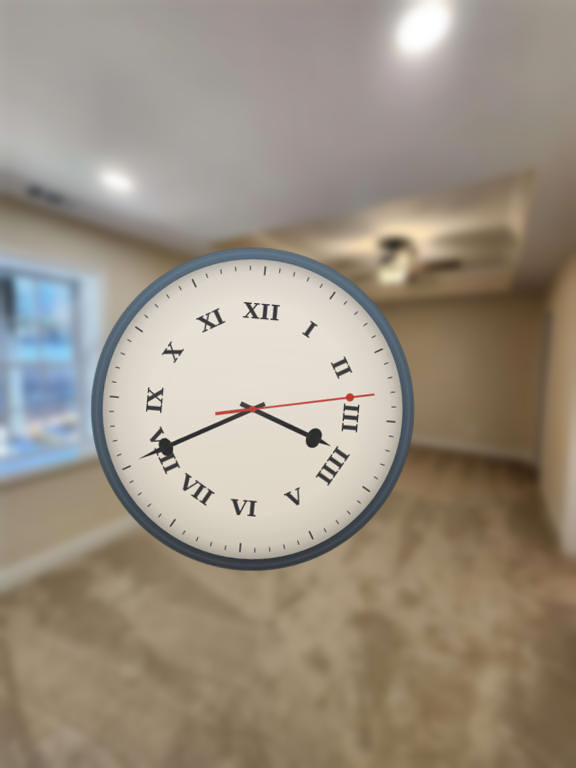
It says 3.40.13
